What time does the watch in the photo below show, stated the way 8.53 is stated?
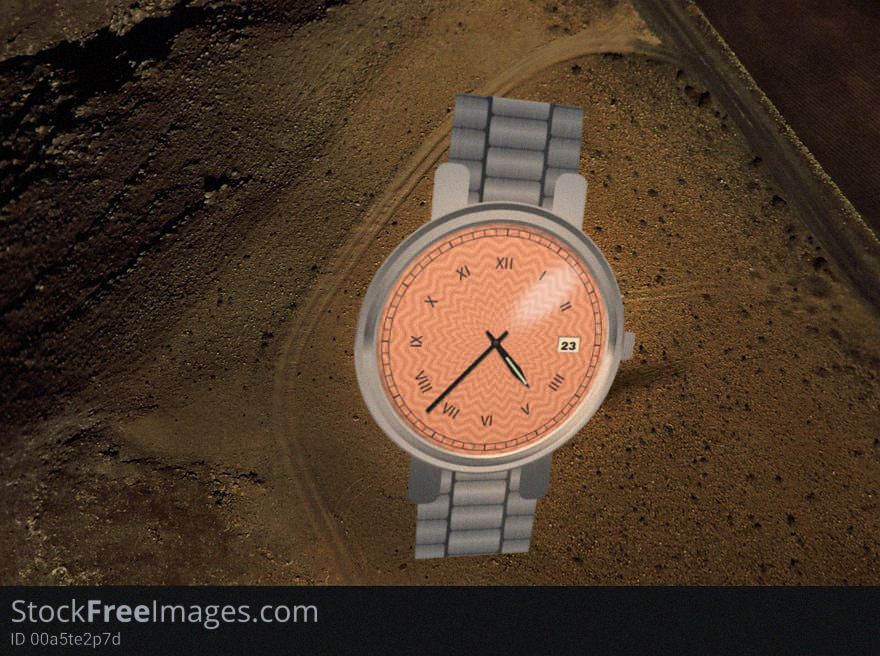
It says 4.37
